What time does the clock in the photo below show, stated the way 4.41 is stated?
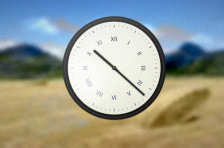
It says 10.22
